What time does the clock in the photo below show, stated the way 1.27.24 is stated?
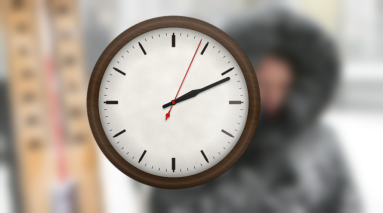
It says 2.11.04
